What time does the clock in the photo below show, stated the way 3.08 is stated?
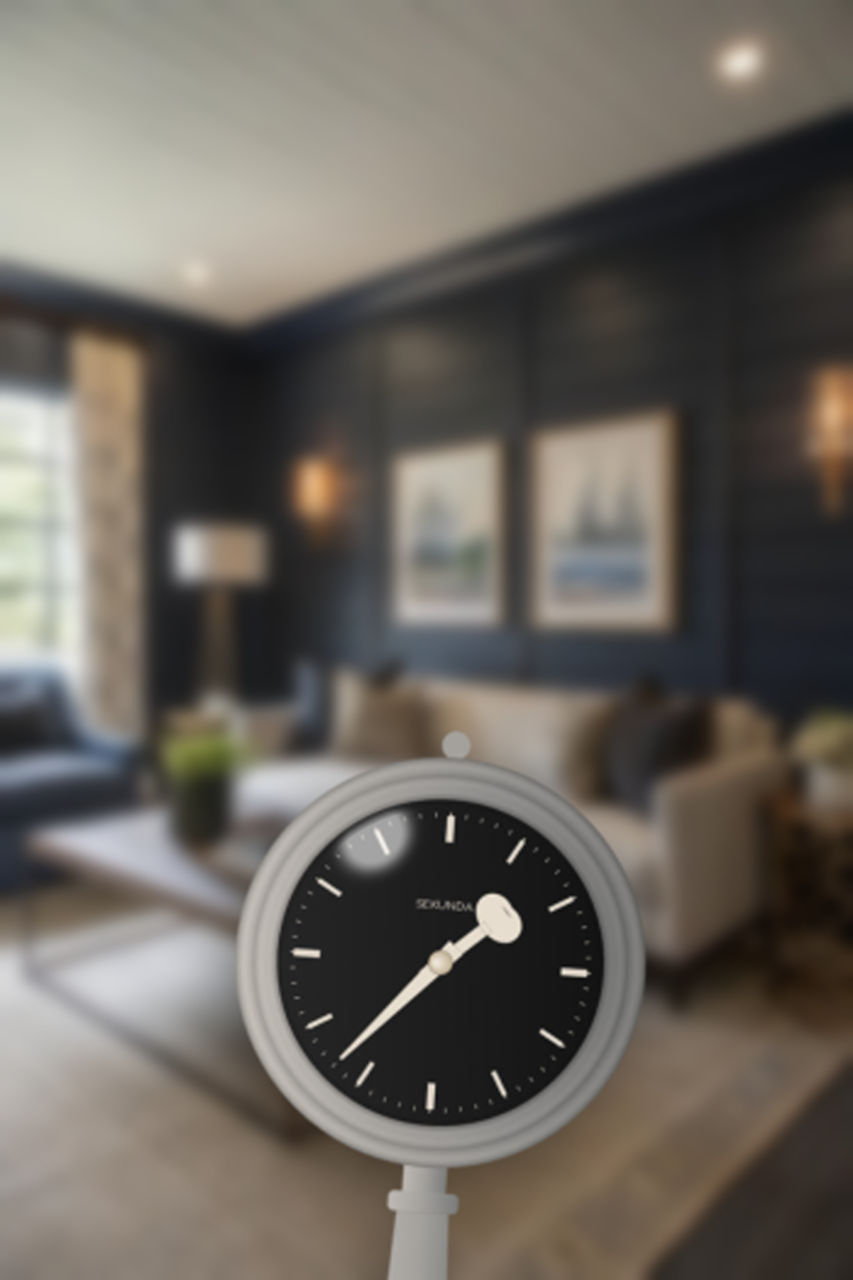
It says 1.37
